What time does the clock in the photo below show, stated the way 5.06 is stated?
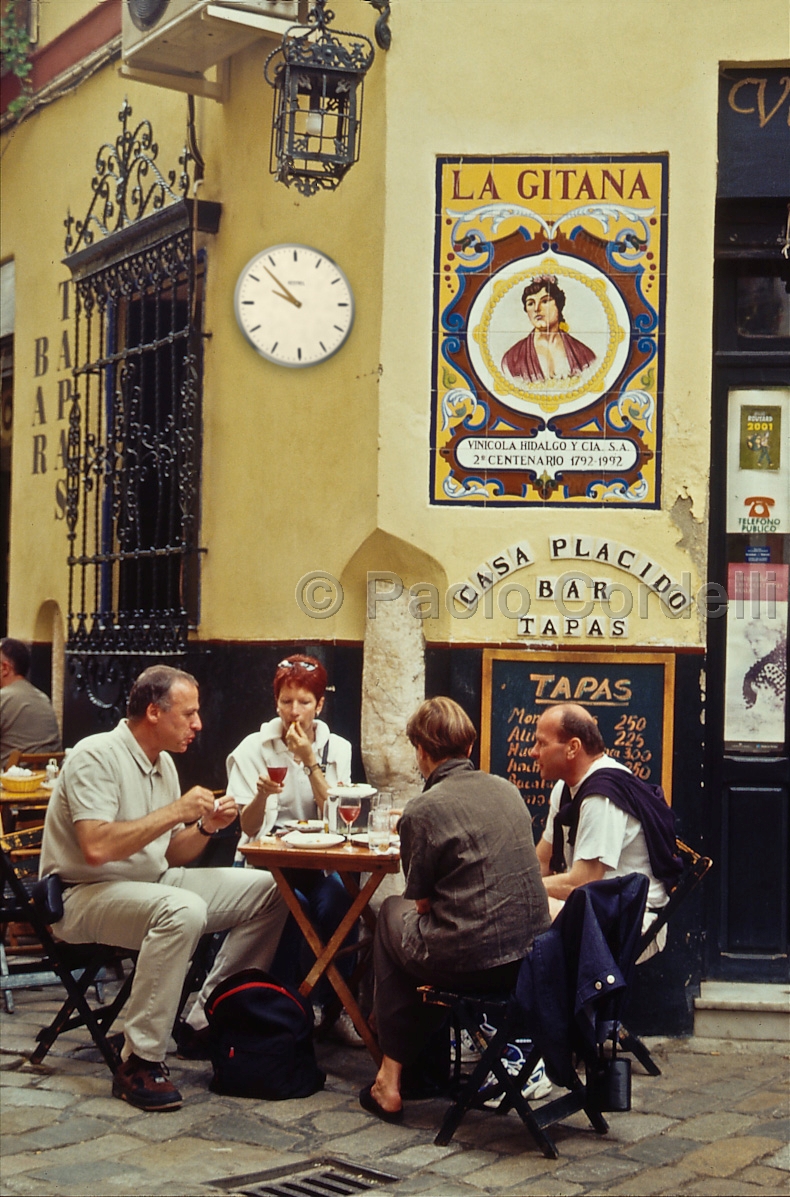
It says 9.53
